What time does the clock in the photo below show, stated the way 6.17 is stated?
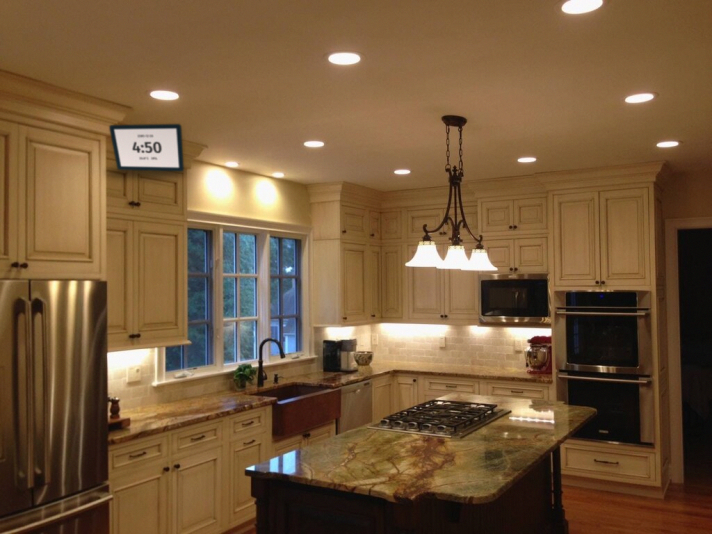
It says 4.50
